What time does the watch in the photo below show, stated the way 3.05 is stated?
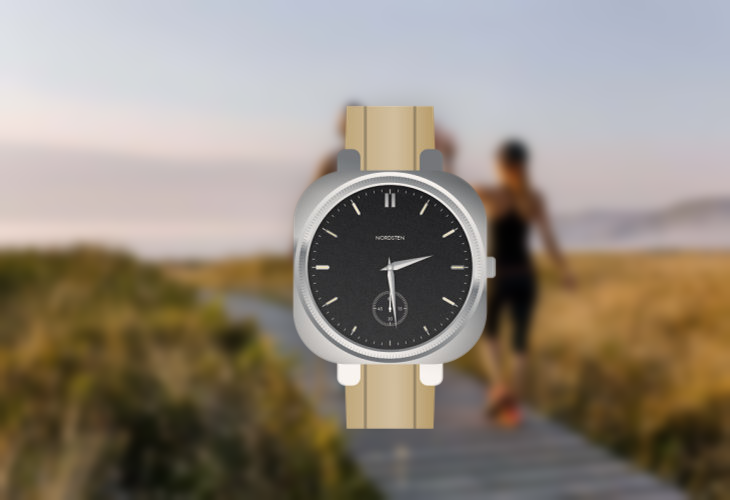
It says 2.29
